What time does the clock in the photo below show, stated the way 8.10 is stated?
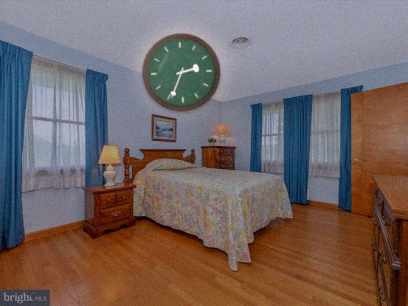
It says 2.34
